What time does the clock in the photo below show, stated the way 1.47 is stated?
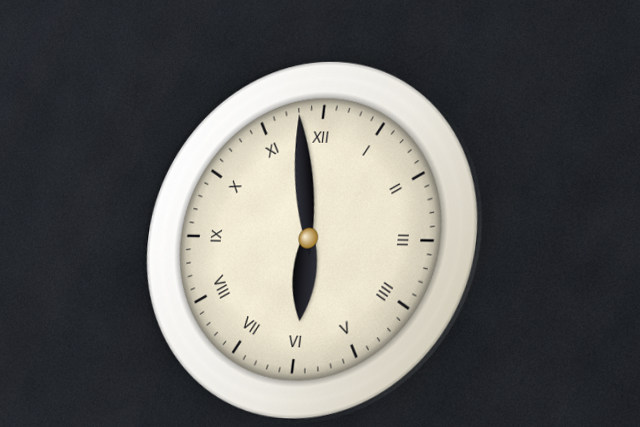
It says 5.58
